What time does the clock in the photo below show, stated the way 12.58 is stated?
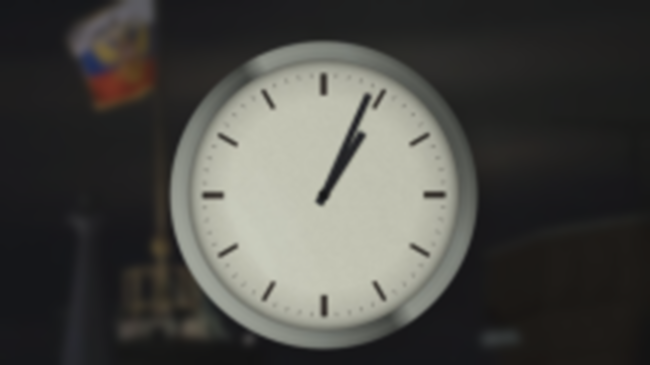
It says 1.04
